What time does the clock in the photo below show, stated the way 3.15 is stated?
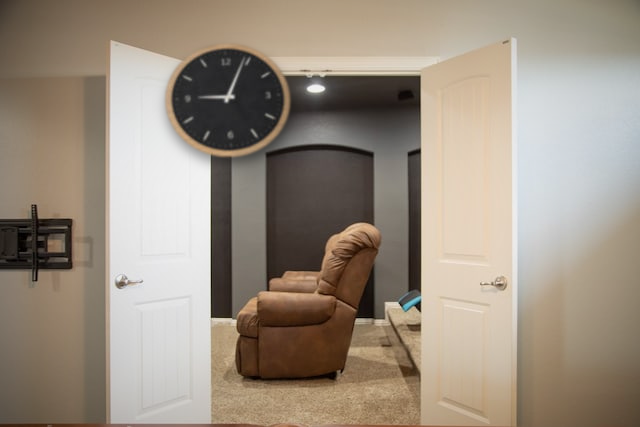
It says 9.04
